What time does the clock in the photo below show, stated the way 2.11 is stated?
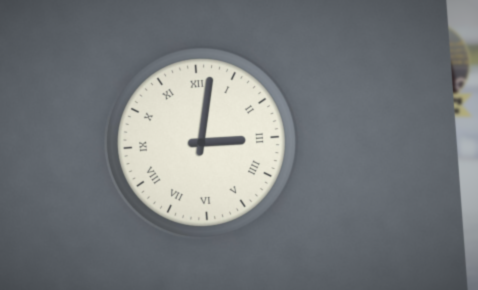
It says 3.02
